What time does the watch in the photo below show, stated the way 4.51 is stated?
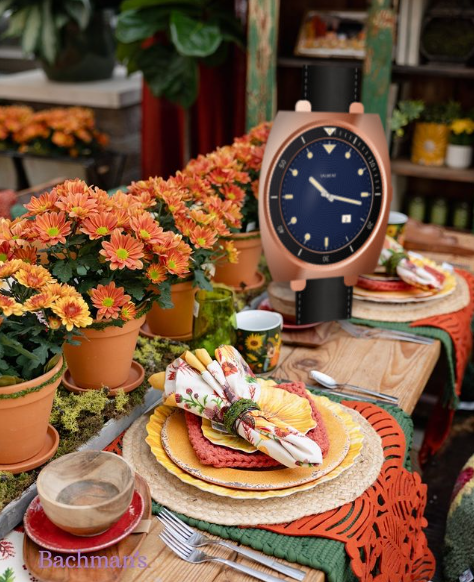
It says 10.17
